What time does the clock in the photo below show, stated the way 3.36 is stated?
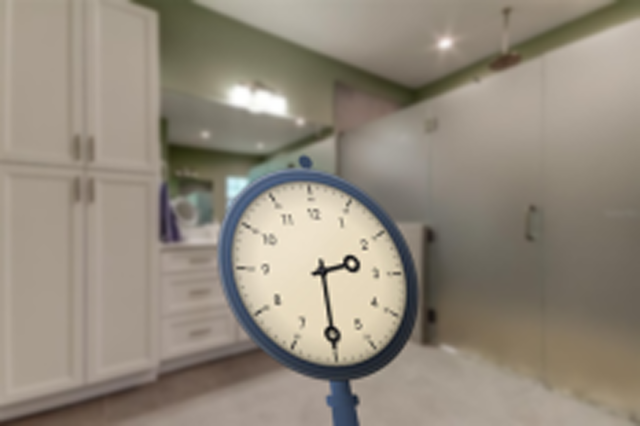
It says 2.30
